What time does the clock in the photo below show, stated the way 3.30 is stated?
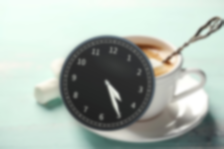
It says 4.25
